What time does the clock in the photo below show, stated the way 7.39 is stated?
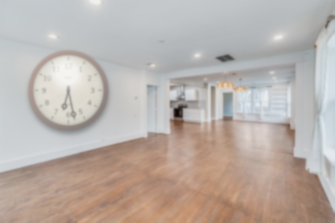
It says 6.28
